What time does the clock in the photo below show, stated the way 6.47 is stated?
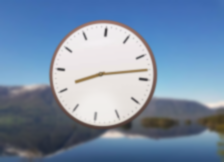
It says 8.13
